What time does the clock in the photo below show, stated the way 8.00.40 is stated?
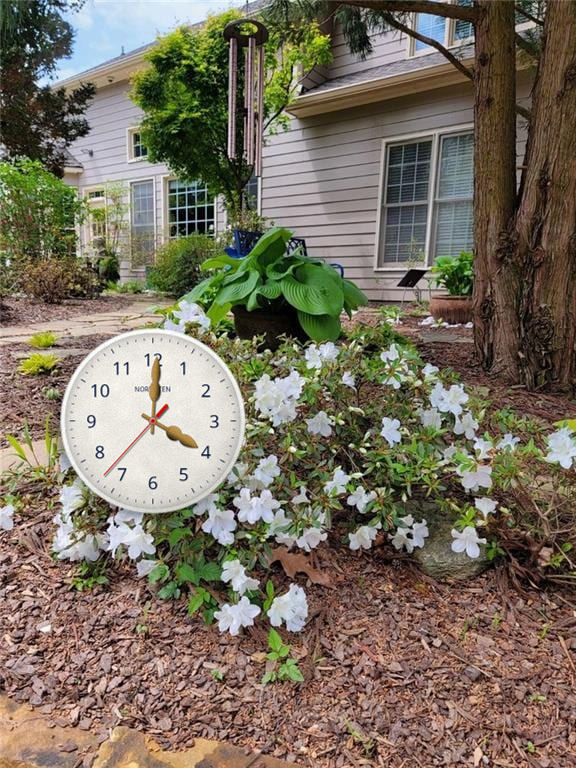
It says 4.00.37
